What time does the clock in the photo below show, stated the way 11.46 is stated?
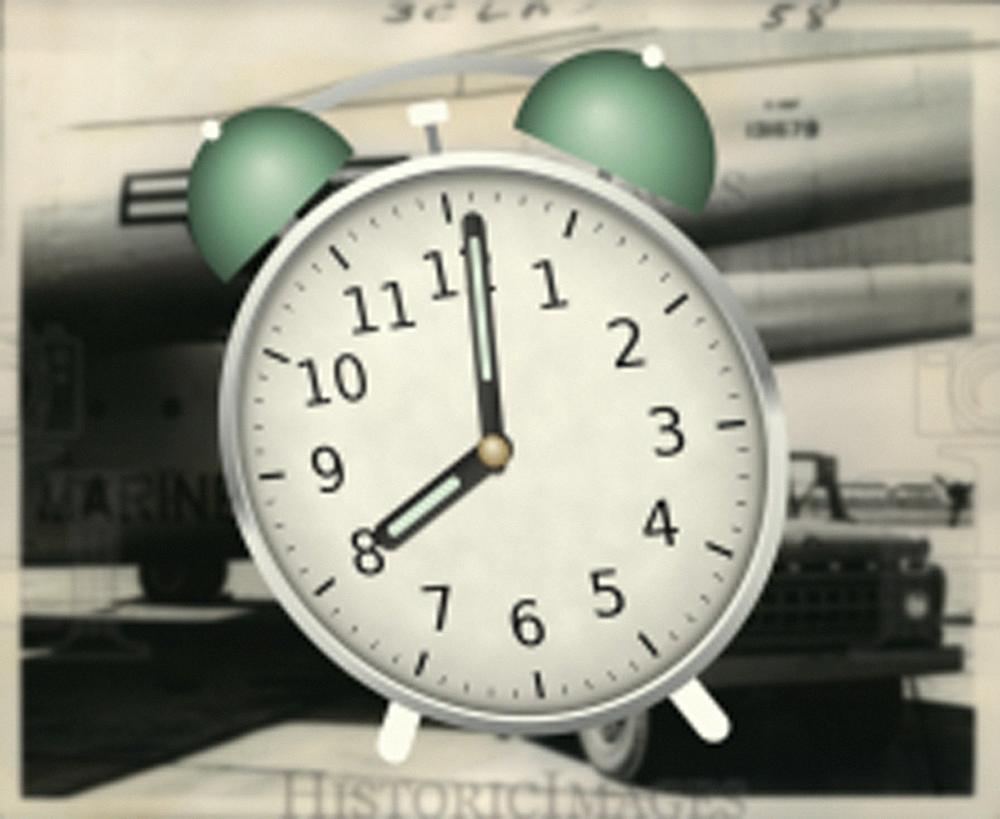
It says 8.01
